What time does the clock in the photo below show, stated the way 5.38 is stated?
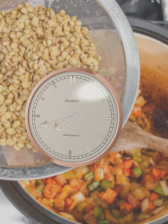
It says 7.42
